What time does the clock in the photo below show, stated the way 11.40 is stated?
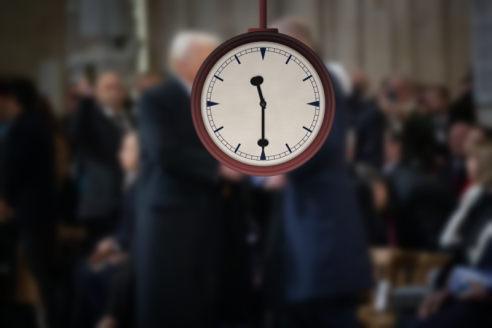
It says 11.30
